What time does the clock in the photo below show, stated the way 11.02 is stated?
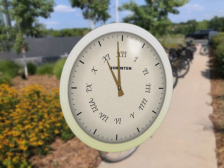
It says 10.59
